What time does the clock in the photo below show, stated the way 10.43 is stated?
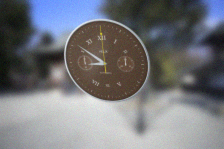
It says 8.51
